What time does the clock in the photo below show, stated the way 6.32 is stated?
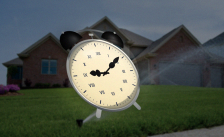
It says 9.09
